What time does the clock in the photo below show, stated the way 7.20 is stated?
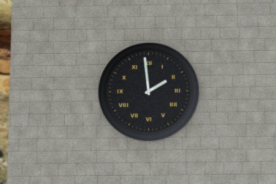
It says 1.59
